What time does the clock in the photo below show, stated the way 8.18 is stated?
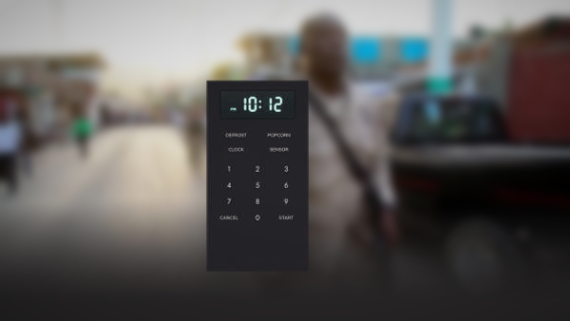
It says 10.12
